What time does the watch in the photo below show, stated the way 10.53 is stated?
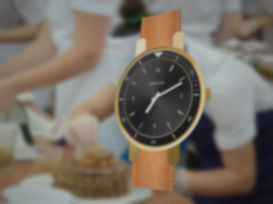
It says 7.11
